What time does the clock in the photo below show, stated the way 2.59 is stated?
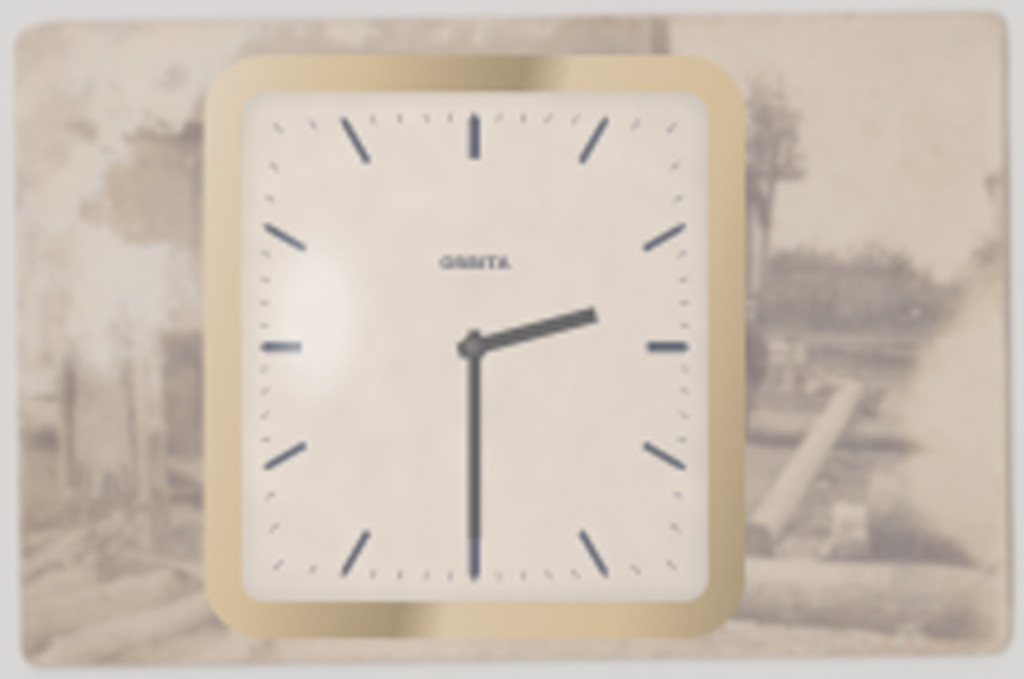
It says 2.30
